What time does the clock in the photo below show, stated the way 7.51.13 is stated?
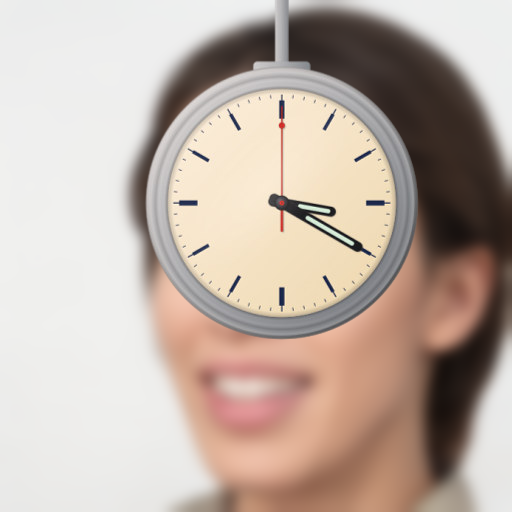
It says 3.20.00
